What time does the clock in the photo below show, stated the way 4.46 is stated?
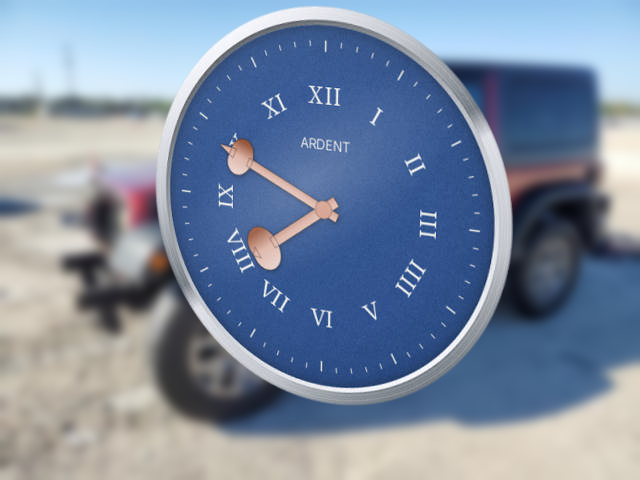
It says 7.49
